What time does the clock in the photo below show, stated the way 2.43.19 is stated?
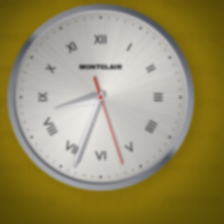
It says 8.33.27
